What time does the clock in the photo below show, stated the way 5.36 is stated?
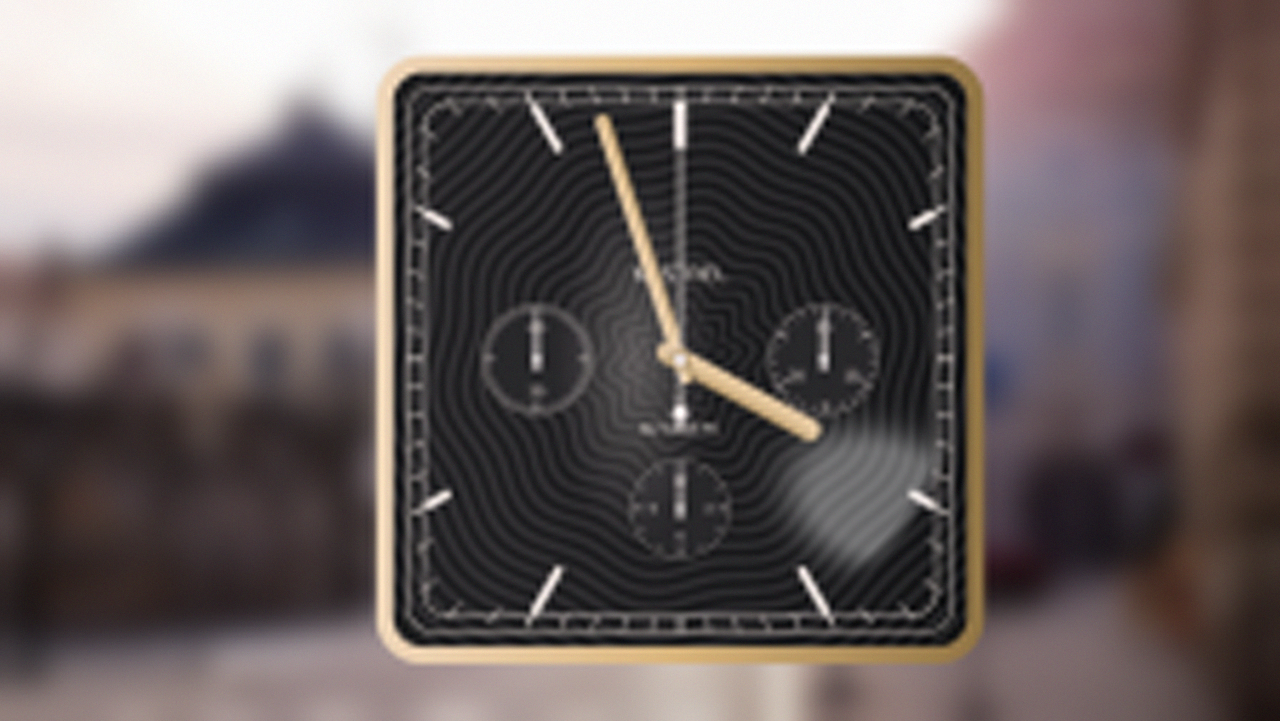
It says 3.57
